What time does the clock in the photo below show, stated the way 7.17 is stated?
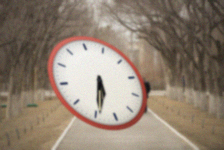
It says 6.34
